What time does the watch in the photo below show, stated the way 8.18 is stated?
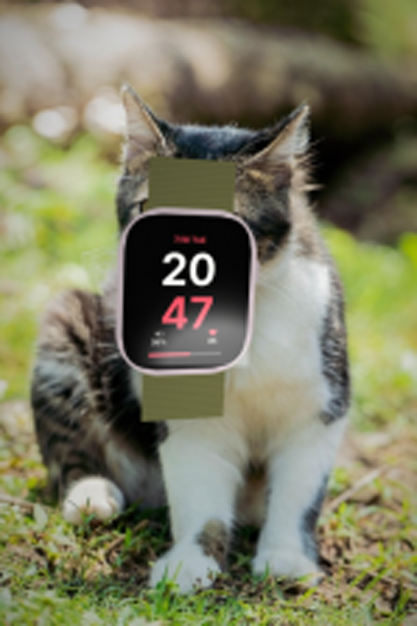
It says 20.47
